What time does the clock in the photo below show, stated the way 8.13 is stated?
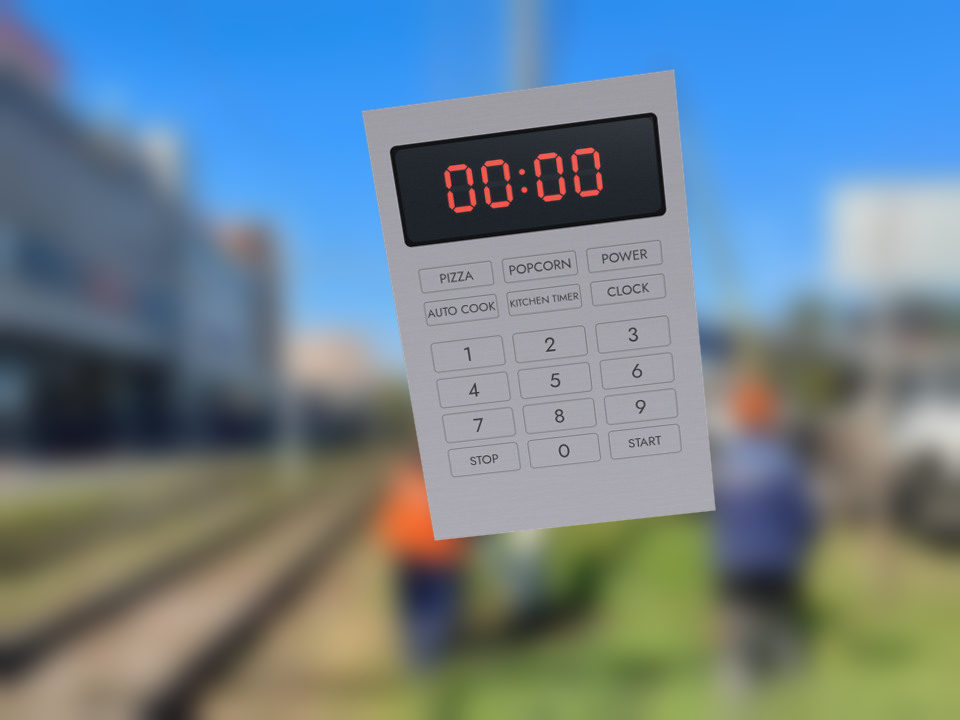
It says 0.00
